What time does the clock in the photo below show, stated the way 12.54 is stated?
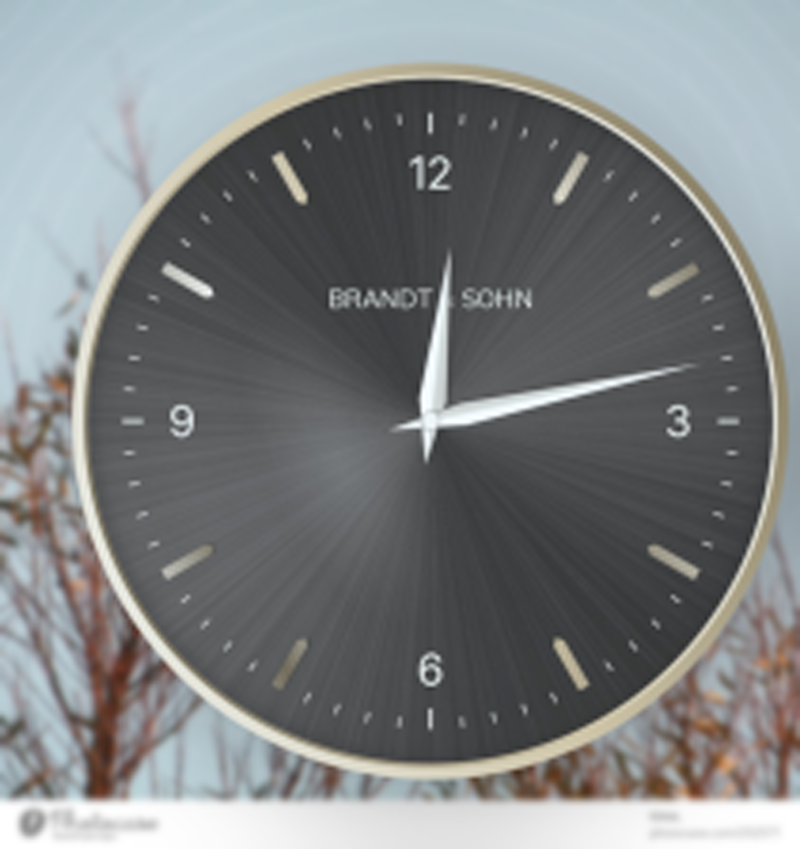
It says 12.13
